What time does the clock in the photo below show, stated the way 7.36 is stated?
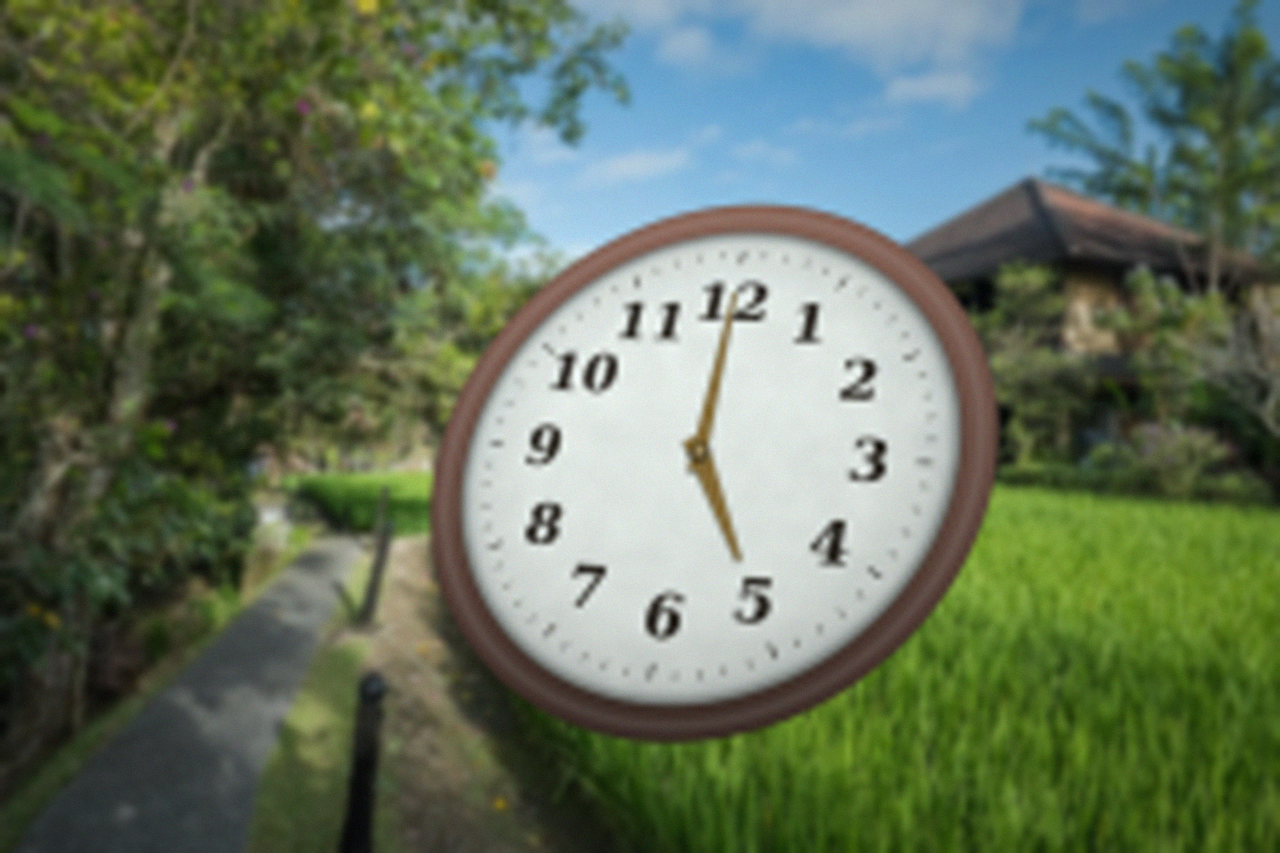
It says 5.00
